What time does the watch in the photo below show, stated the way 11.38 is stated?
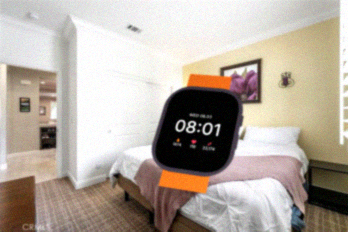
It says 8.01
